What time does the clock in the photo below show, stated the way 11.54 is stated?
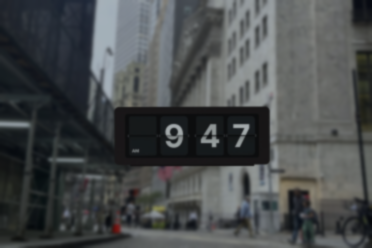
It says 9.47
